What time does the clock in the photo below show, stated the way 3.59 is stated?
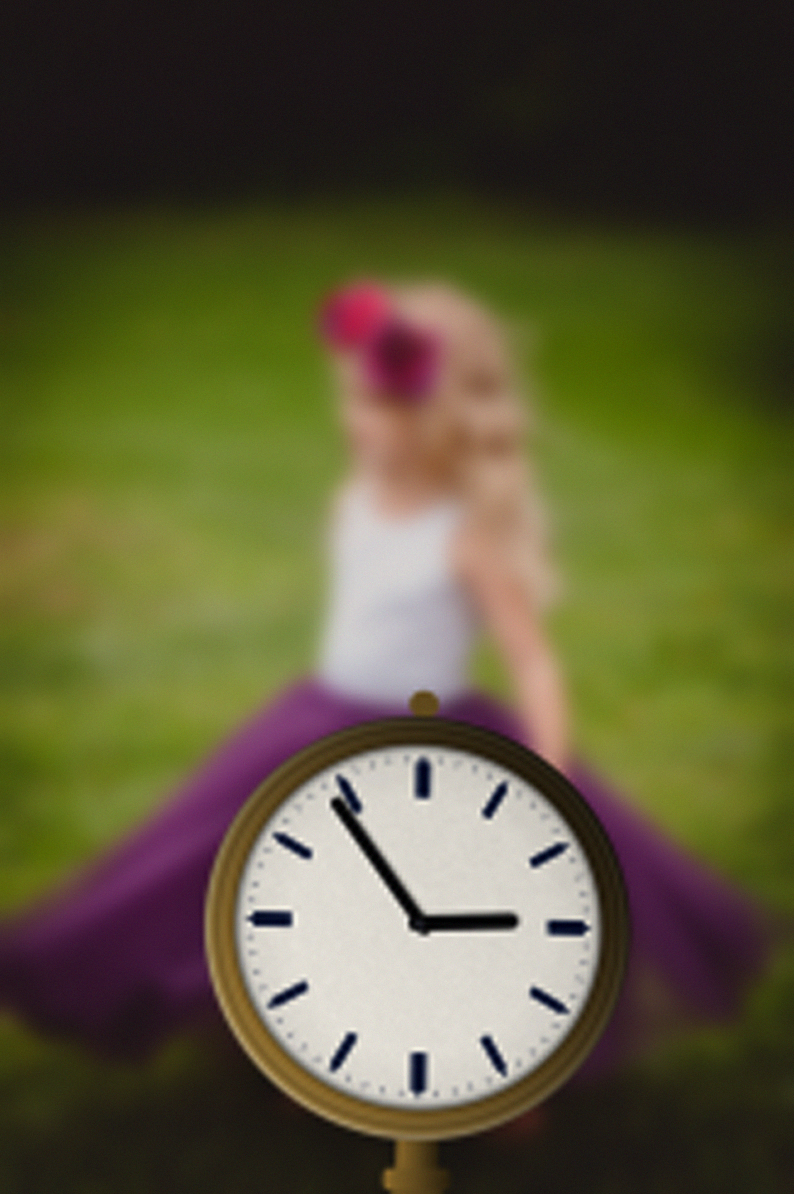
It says 2.54
